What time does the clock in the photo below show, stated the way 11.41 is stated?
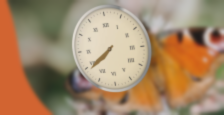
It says 7.39
